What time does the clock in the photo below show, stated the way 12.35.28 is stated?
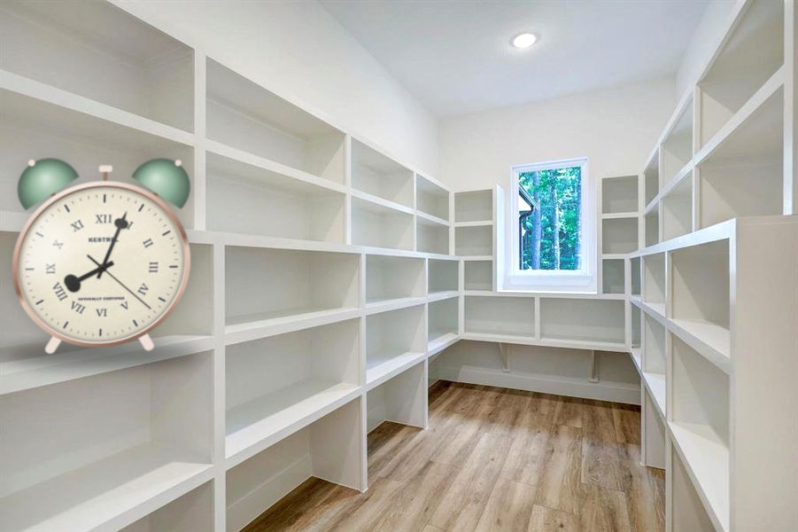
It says 8.03.22
